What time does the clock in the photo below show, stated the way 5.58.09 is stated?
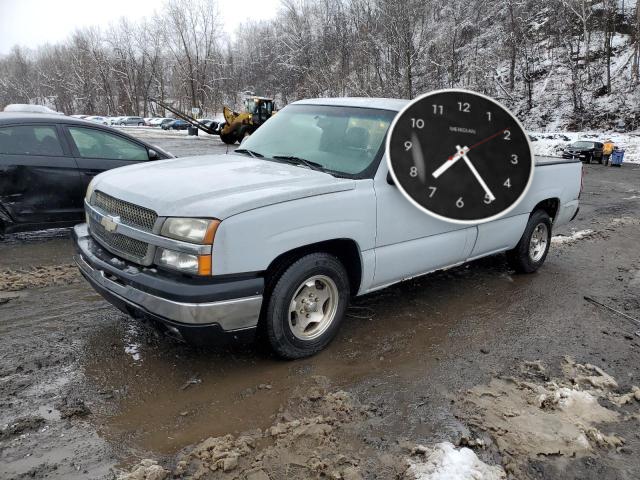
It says 7.24.09
